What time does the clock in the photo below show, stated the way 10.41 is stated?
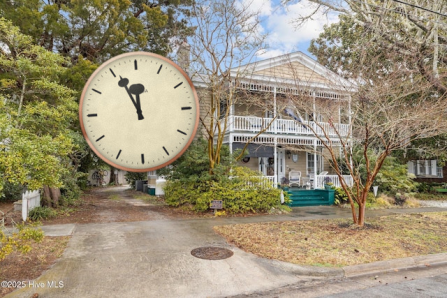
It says 11.56
